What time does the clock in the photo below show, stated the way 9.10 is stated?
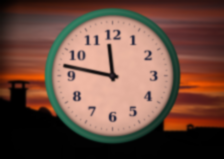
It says 11.47
